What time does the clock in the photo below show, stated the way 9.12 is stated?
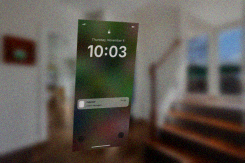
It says 10.03
